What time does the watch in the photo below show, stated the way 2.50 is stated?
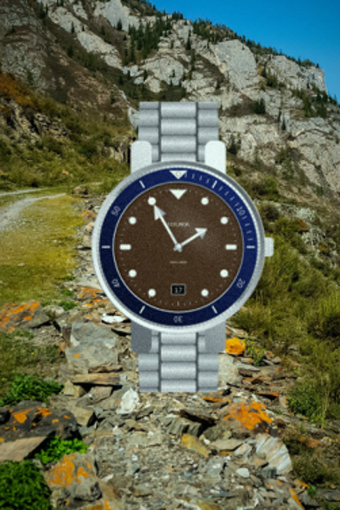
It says 1.55
